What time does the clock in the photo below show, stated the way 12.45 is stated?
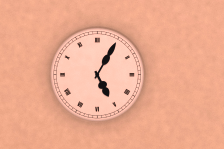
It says 5.05
